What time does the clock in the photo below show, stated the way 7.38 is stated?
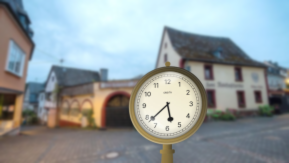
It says 5.38
